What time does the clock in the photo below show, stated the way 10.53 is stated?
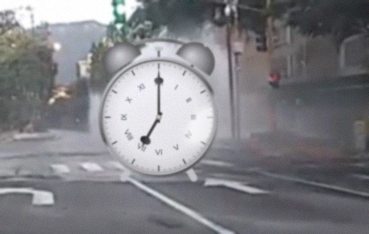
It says 7.00
